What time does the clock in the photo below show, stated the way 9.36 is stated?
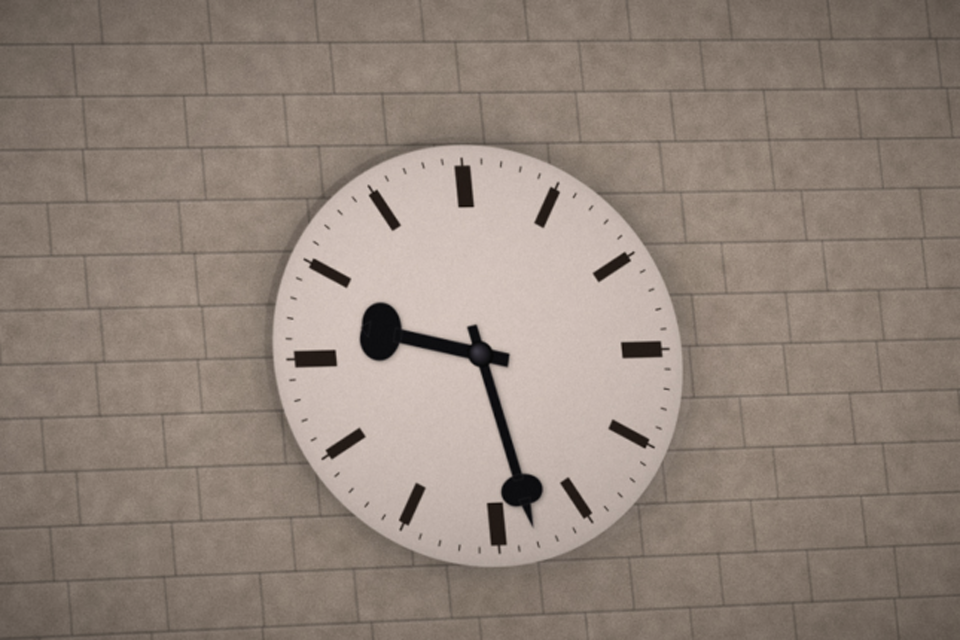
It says 9.28
